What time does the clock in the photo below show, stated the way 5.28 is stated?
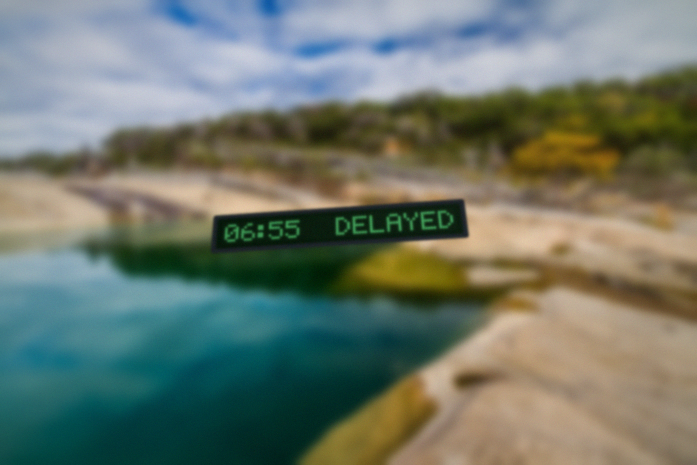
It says 6.55
